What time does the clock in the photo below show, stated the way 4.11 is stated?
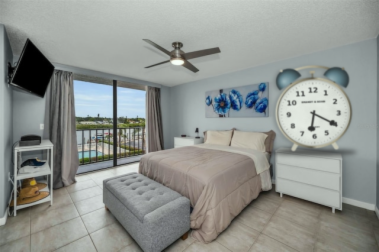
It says 6.20
